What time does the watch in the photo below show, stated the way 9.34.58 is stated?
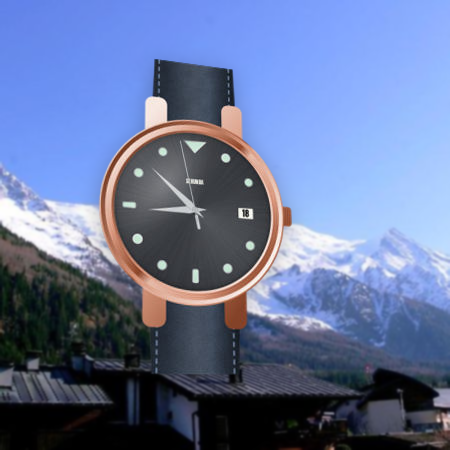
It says 8.51.58
